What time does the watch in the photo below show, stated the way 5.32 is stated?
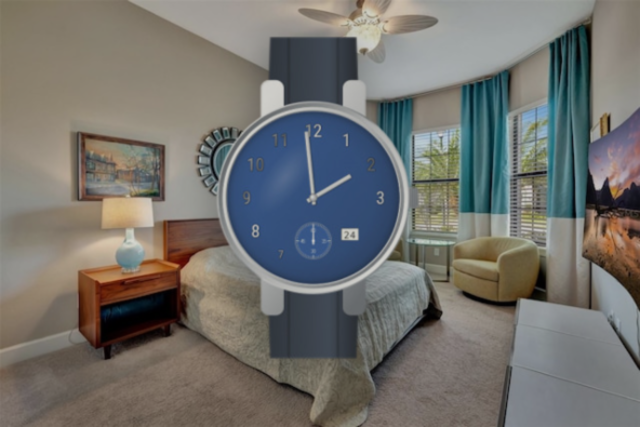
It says 1.59
